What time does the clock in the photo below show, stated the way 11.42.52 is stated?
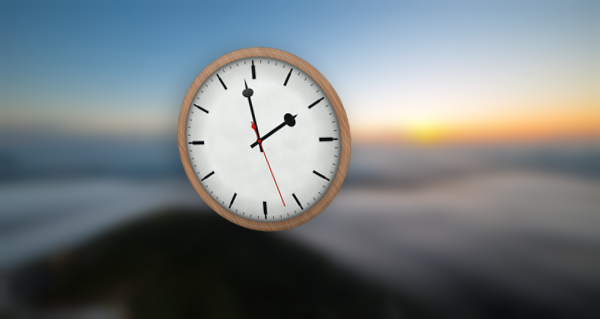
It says 1.58.27
